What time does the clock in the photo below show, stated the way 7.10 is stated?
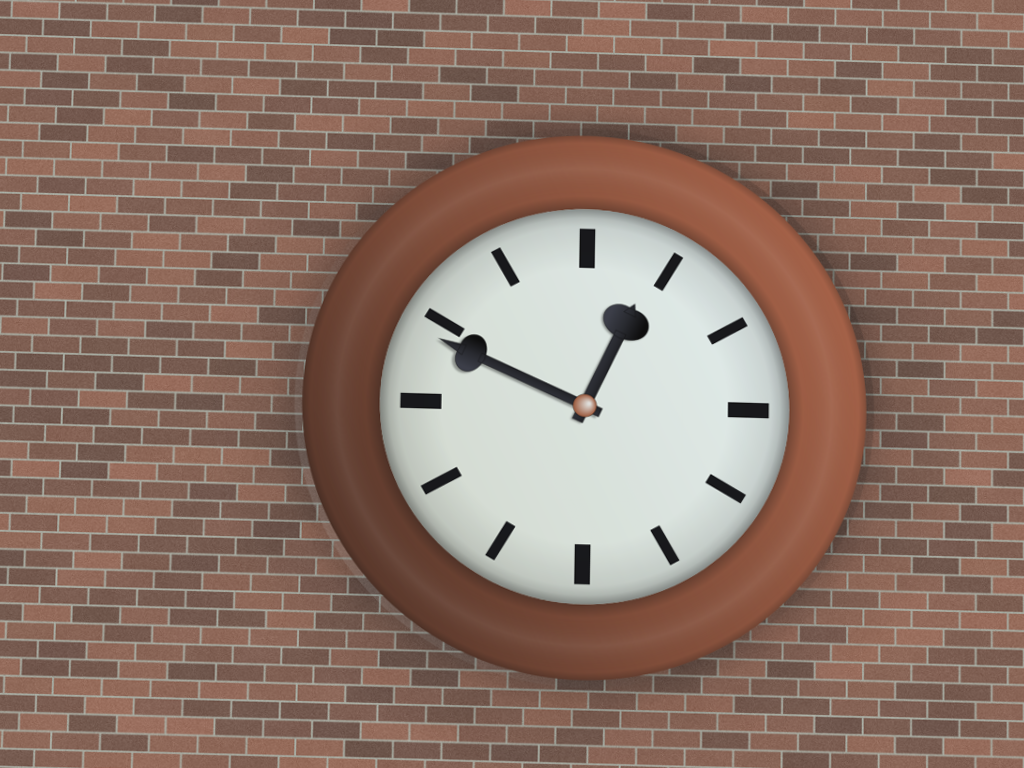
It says 12.49
